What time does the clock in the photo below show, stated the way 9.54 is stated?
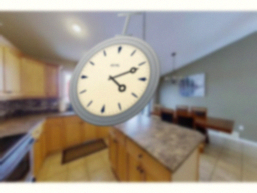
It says 4.11
